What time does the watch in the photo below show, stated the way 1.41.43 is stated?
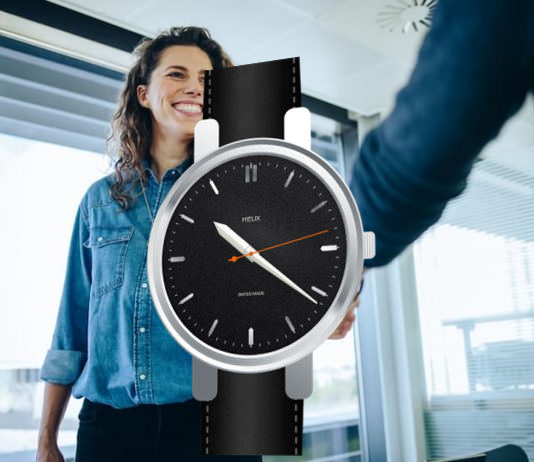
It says 10.21.13
